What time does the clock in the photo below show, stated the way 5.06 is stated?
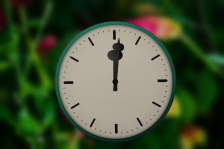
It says 12.01
